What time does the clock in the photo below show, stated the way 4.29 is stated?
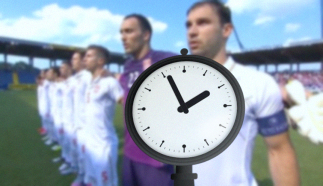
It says 1.56
